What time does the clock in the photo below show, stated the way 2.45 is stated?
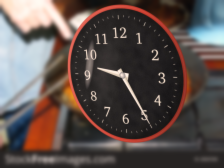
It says 9.25
